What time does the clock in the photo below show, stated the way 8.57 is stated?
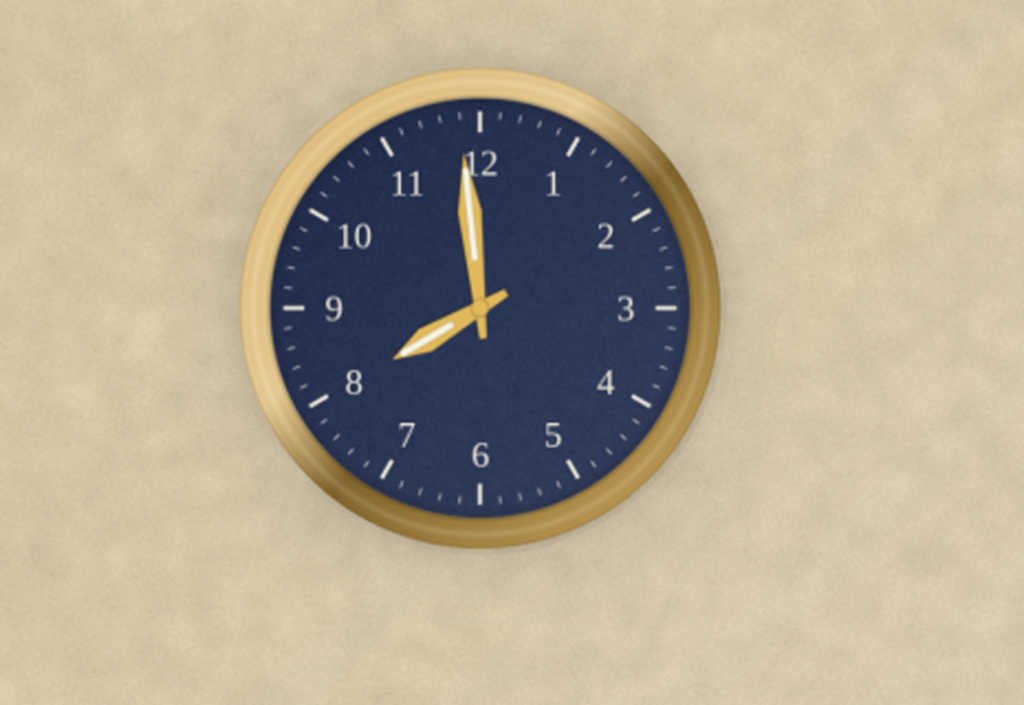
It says 7.59
